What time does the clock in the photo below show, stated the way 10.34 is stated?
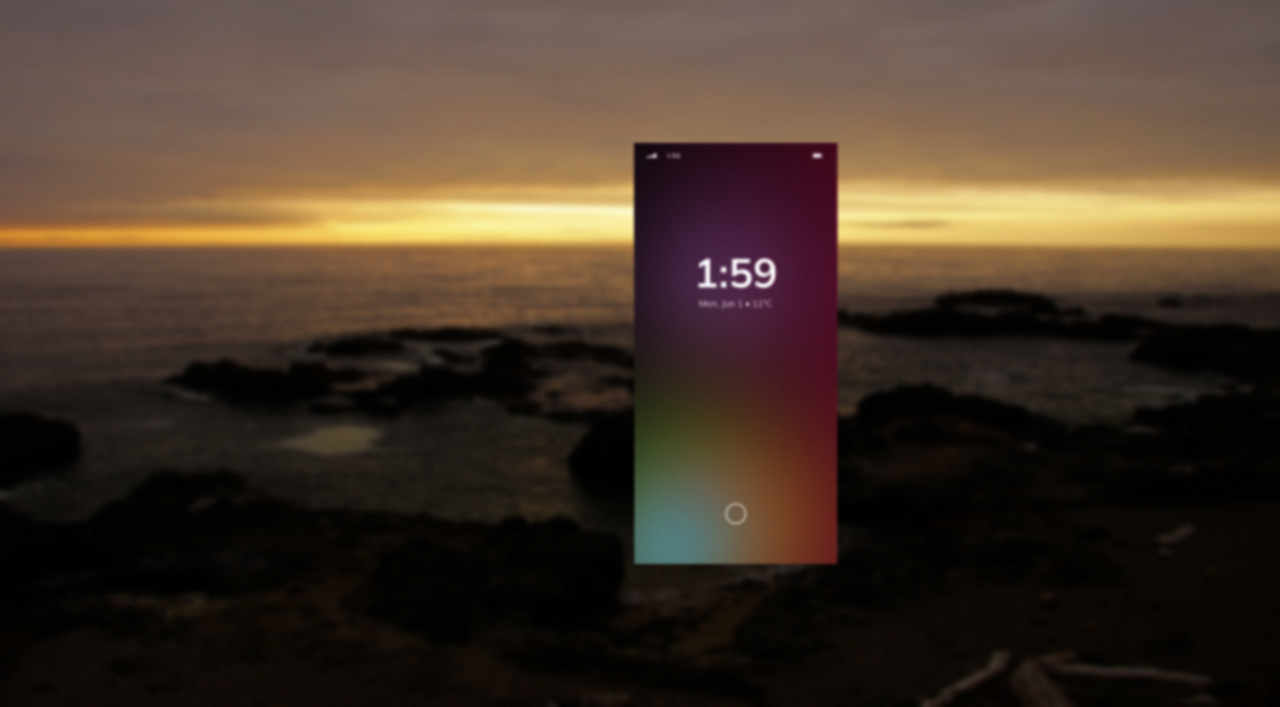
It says 1.59
